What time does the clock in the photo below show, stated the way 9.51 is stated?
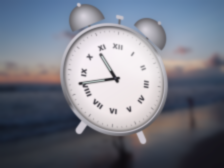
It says 10.42
